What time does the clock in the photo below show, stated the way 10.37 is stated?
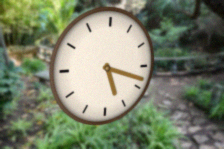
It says 5.18
